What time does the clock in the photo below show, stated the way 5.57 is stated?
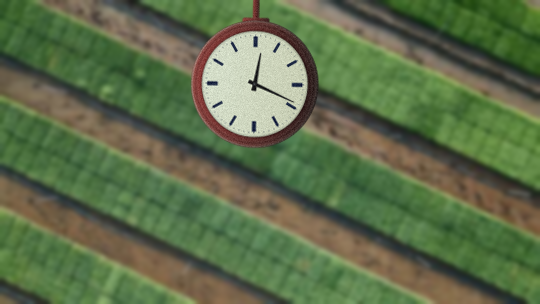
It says 12.19
